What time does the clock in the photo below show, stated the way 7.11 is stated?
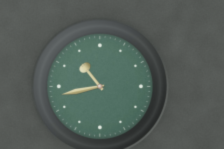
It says 10.43
